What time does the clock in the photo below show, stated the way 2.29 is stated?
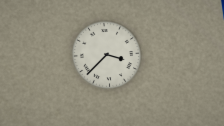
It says 3.38
